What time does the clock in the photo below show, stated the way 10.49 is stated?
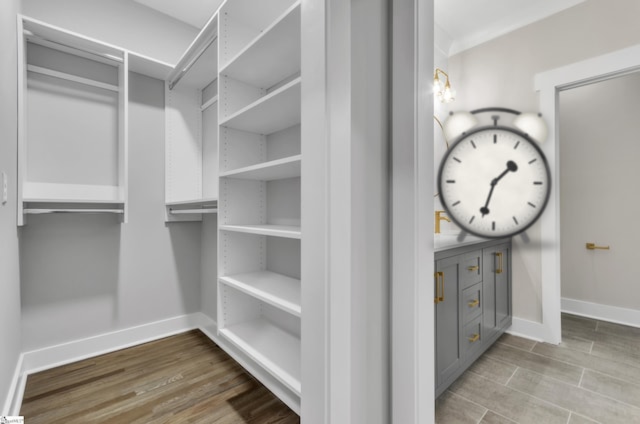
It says 1.33
